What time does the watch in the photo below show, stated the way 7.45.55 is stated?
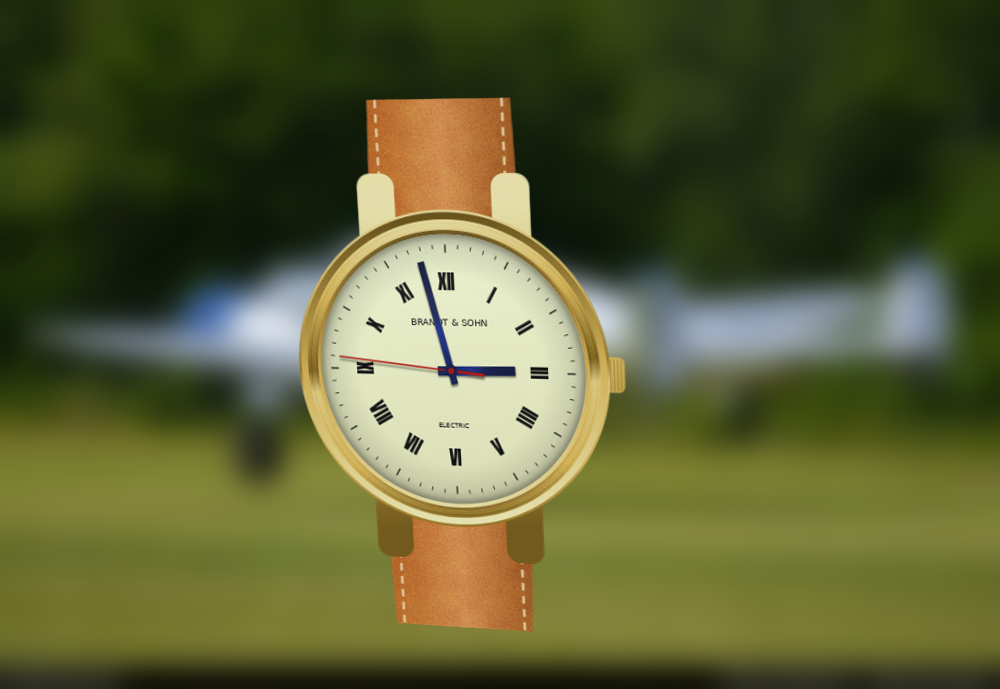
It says 2.57.46
